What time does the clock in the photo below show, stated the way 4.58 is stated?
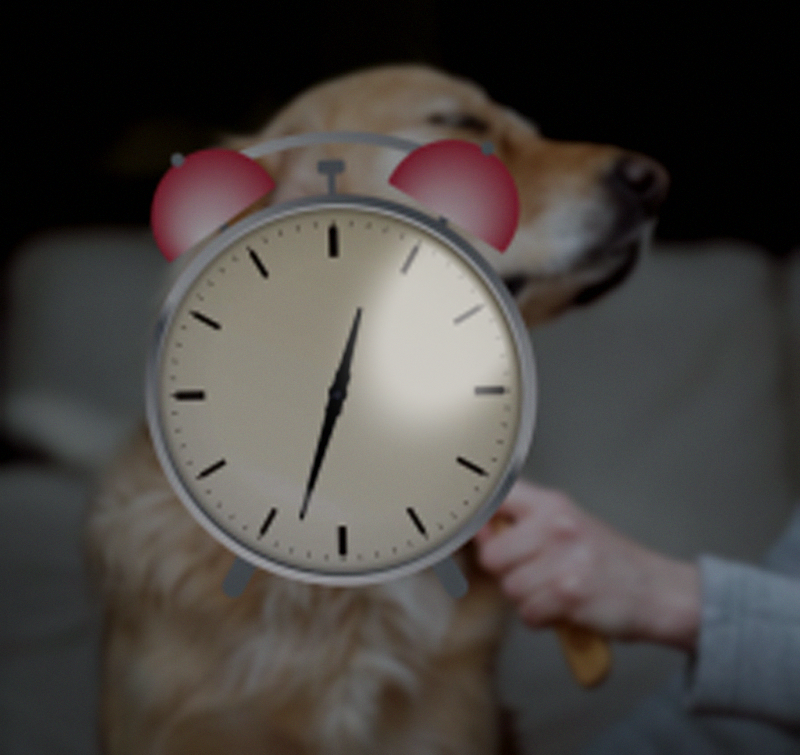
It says 12.33
